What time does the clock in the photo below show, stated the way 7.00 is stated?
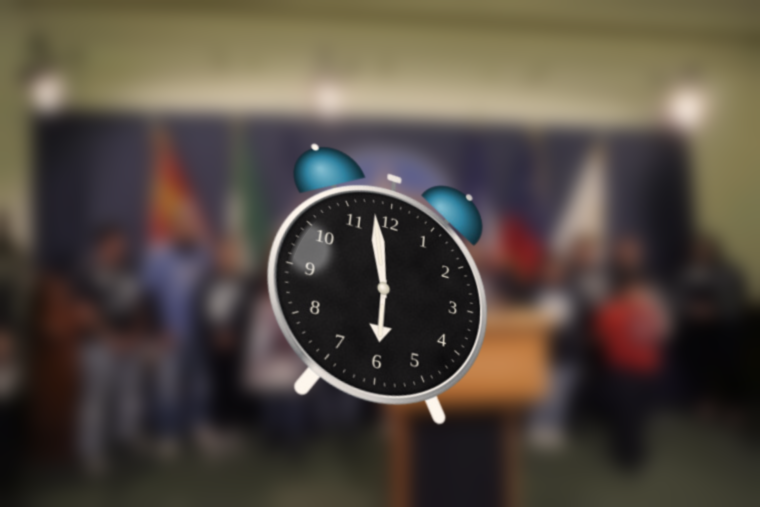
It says 5.58
